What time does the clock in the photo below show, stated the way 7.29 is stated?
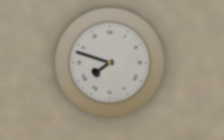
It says 7.48
